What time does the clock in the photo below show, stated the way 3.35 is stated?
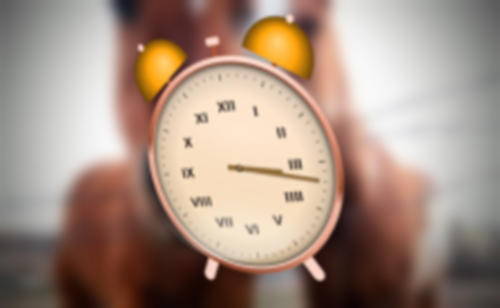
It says 3.17
